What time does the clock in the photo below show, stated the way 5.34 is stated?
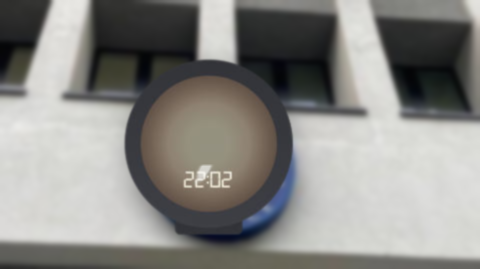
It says 22.02
